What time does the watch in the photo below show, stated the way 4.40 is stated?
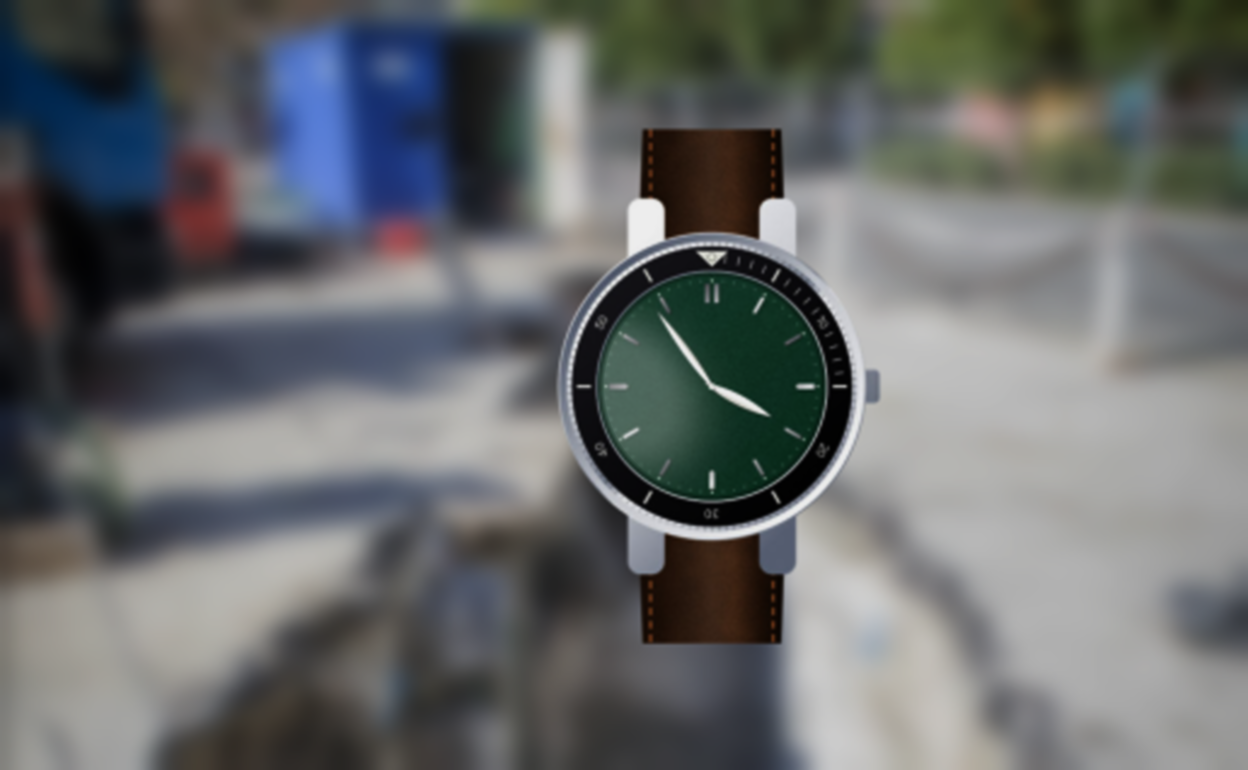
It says 3.54
